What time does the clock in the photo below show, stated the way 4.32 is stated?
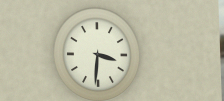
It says 3.31
